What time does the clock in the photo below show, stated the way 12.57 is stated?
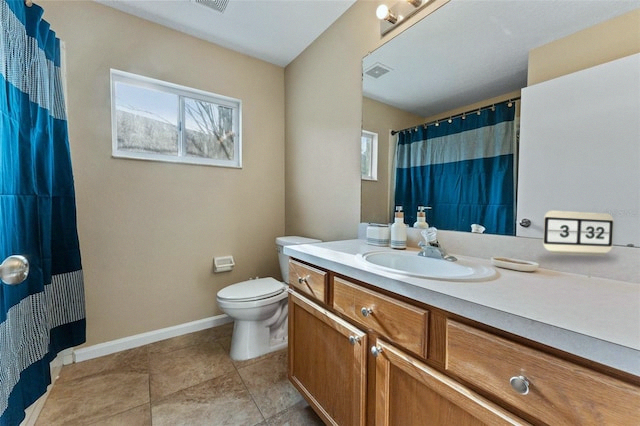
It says 3.32
